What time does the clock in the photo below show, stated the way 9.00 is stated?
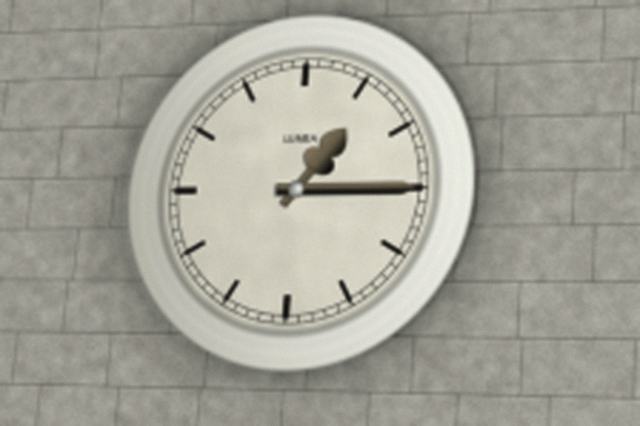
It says 1.15
